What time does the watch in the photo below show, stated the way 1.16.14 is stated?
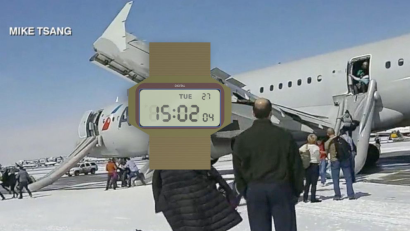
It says 15.02.04
